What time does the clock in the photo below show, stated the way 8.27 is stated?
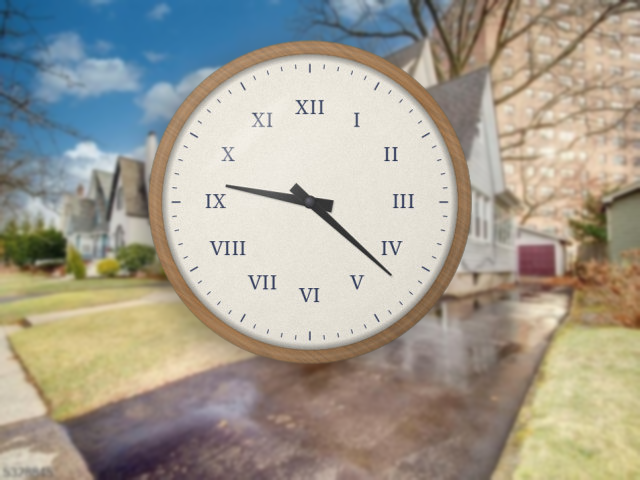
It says 9.22
